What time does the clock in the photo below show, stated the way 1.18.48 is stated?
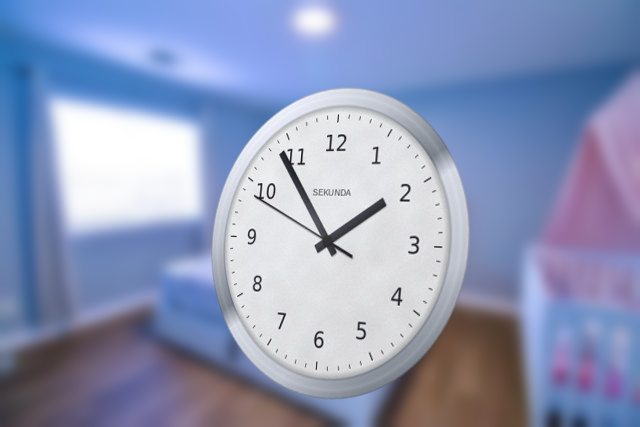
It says 1.53.49
